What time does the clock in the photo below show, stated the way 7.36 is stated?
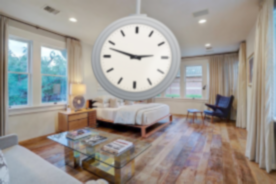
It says 2.48
